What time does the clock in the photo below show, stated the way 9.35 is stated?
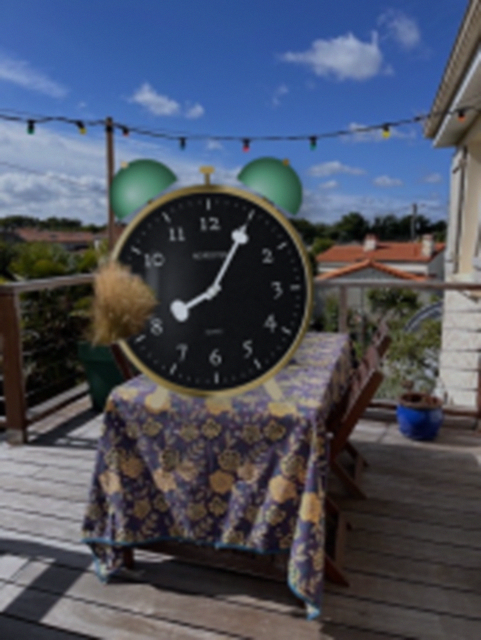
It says 8.05
